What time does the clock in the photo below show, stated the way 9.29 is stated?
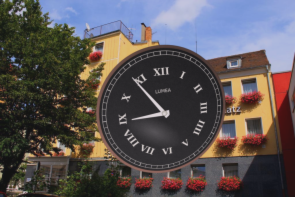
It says 8.54
